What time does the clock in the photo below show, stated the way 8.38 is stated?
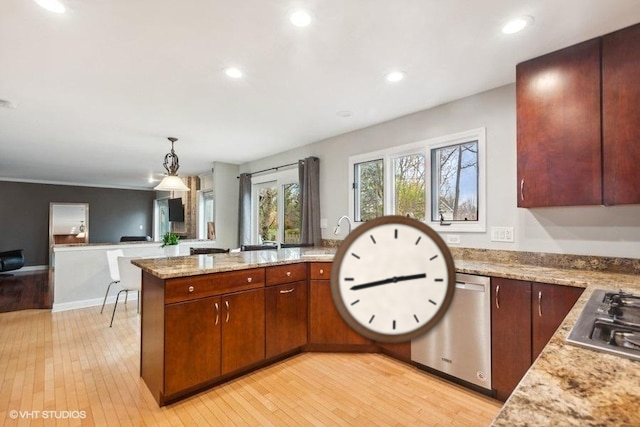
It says 2.43
